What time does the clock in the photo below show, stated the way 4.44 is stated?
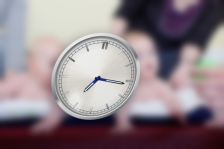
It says 7.16
